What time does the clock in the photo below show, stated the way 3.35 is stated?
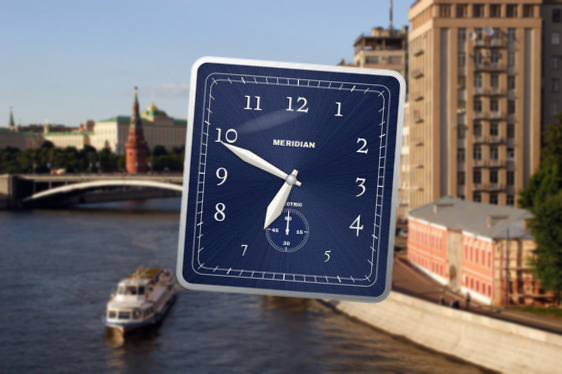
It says 6.49
